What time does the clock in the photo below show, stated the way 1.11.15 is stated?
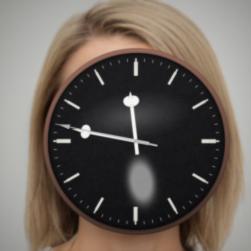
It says 11.46.47
